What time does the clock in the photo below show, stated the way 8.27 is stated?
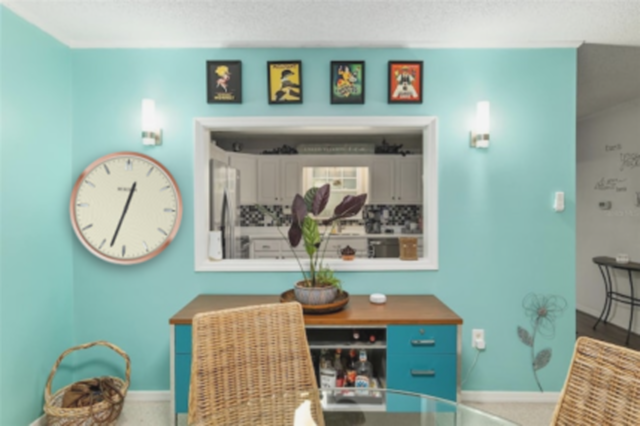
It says 12.33
